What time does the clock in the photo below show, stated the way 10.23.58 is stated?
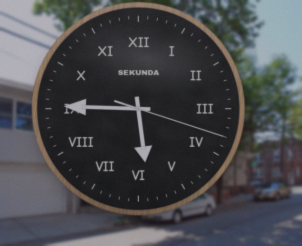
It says 5.45.18
